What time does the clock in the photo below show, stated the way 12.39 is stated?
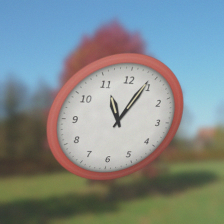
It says 11.04
